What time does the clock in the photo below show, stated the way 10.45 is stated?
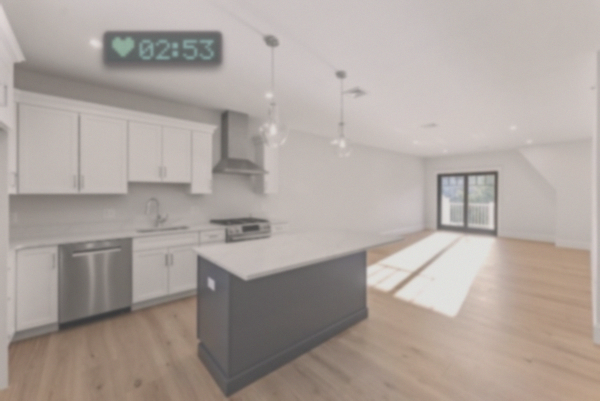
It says 2.53
